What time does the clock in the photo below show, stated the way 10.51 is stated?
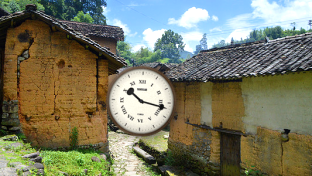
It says 10.17
